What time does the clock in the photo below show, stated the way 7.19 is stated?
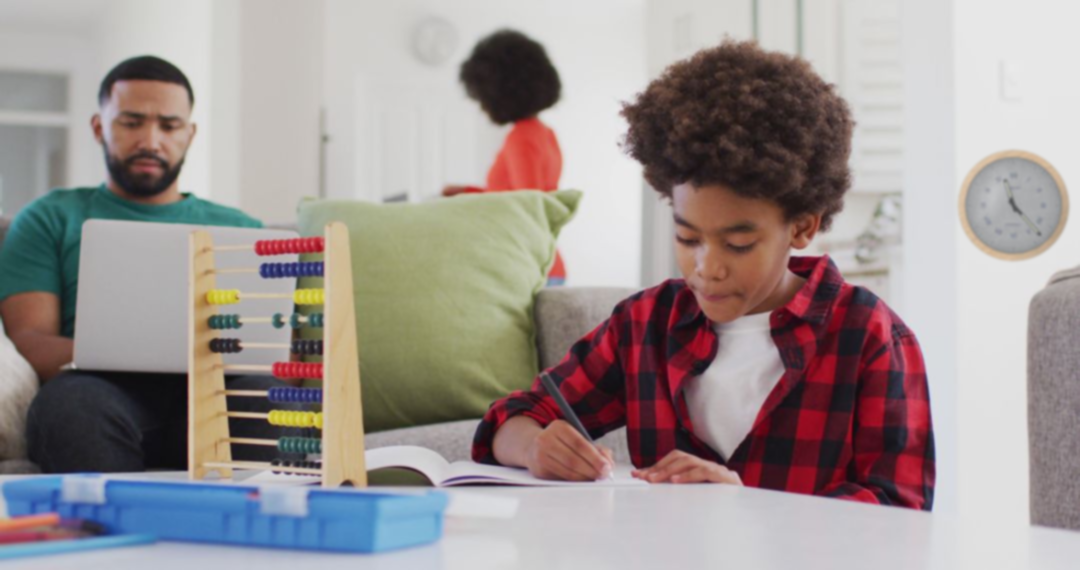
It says 11.23
